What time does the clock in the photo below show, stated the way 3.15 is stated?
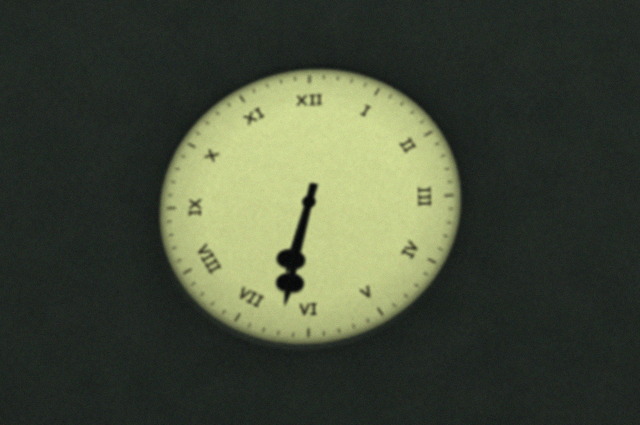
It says 6.32
